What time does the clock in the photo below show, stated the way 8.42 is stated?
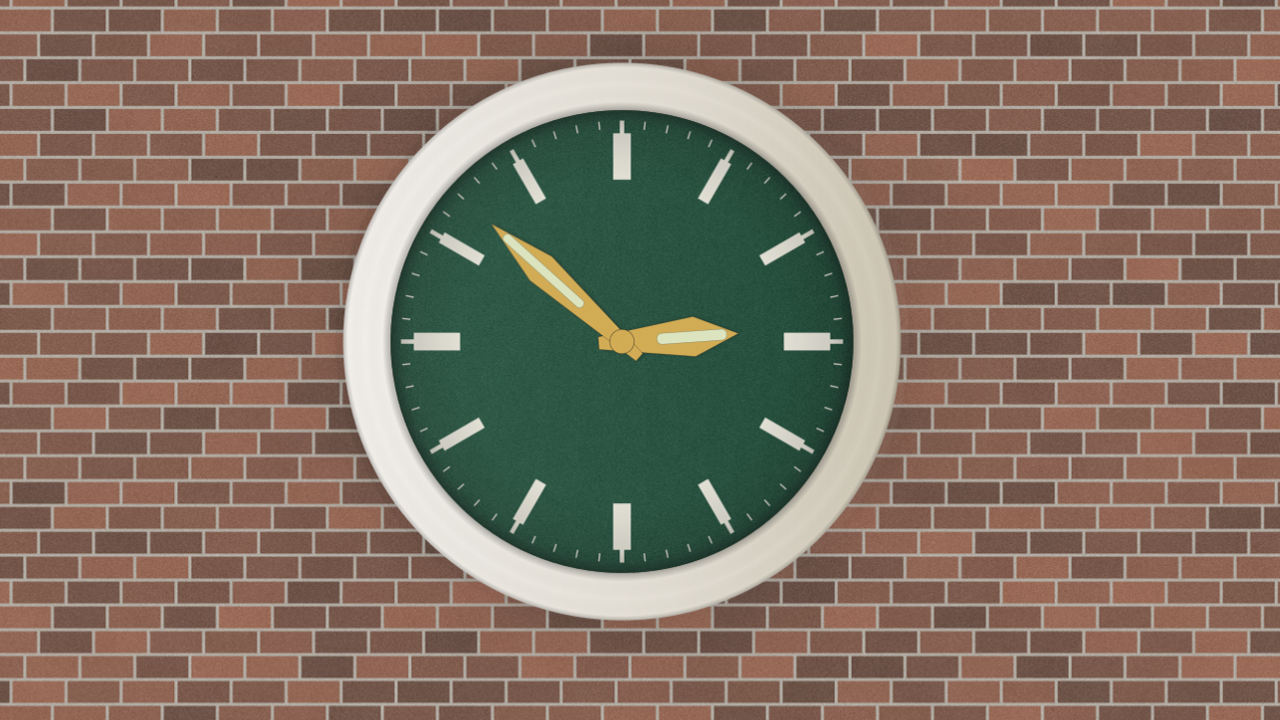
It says 2.52
